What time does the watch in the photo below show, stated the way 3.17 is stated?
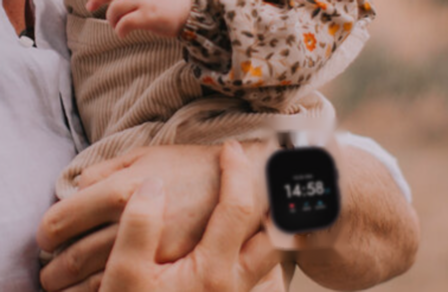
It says 14.58
